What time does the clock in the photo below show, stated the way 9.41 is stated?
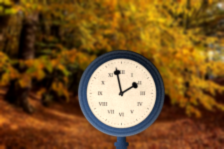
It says 1.58
